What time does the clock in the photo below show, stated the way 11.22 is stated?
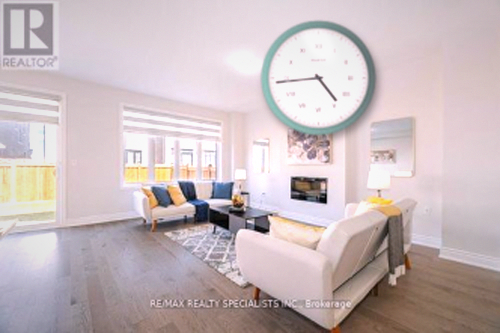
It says 4.44
